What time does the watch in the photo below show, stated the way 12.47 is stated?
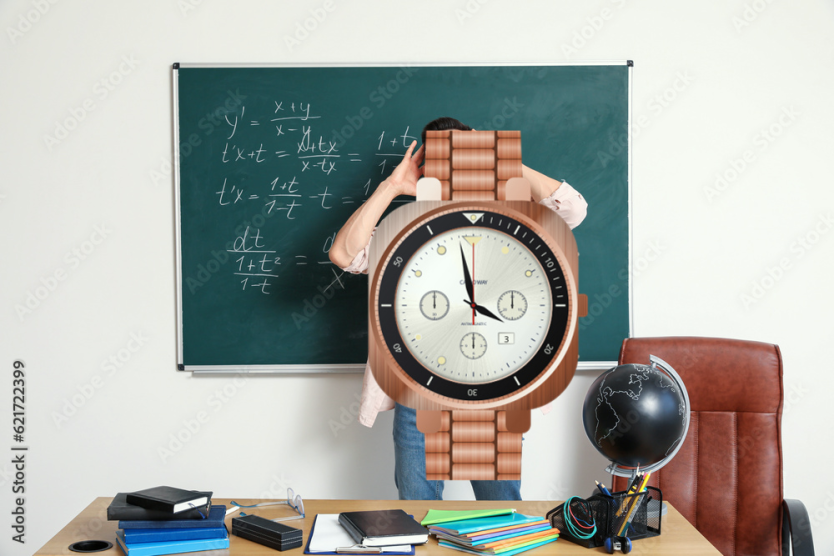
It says 3.58
